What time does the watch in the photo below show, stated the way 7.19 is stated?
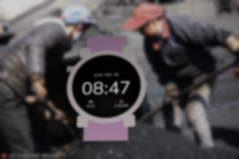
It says 8.47
